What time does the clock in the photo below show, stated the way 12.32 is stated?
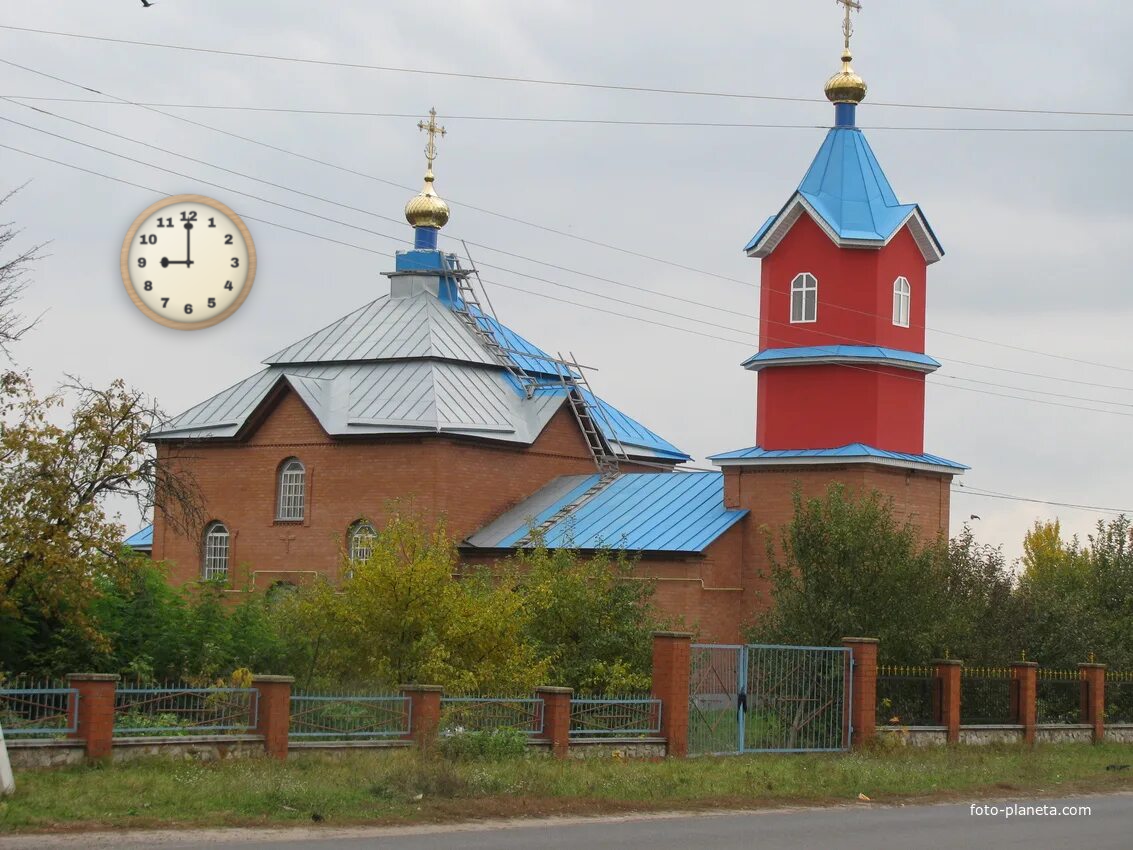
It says 9.00
